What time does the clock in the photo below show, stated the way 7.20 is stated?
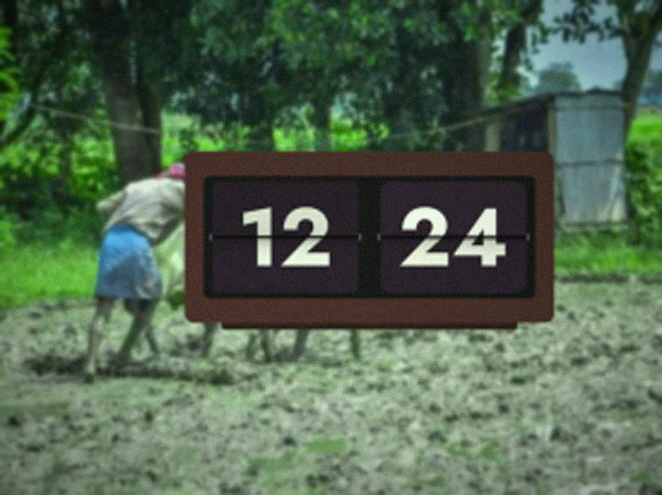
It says 12.24
